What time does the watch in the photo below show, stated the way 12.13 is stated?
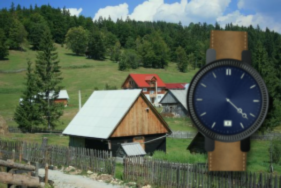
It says 4.22
